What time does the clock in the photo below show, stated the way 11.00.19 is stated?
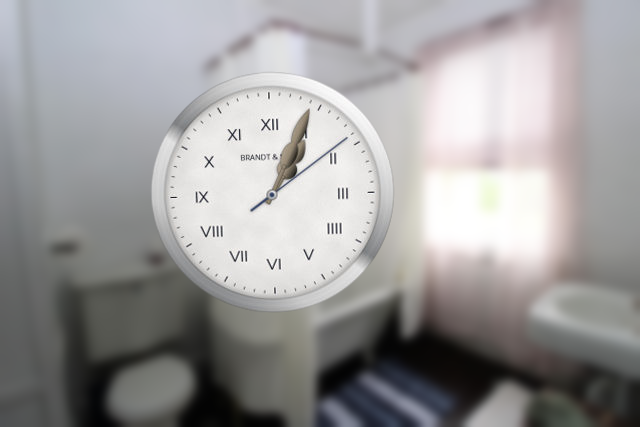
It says 1.04.09
